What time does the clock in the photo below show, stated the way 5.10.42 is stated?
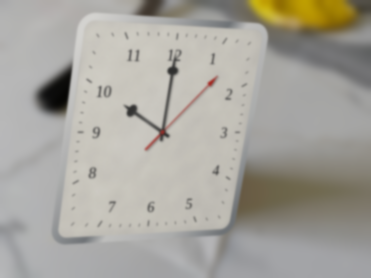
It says 10.00.07
